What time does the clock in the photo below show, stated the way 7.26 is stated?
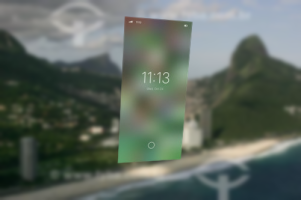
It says 11.13
